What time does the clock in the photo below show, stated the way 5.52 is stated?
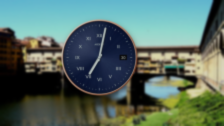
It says 7.02
